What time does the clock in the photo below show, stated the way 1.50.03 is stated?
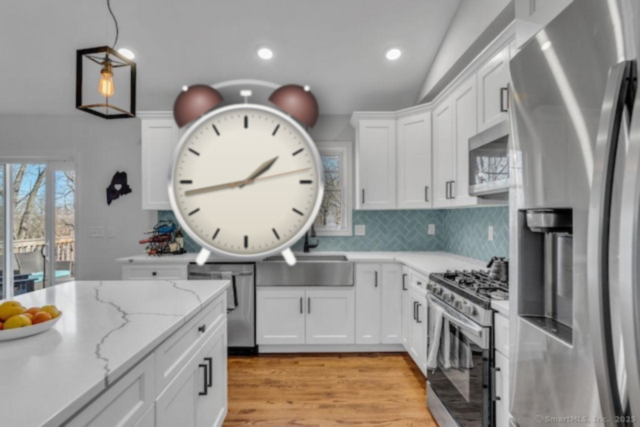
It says 1.43.13
